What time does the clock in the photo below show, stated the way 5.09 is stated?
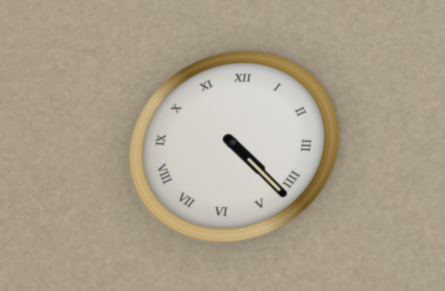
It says 4.22
